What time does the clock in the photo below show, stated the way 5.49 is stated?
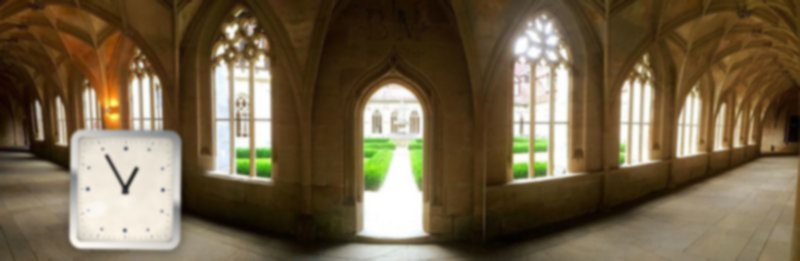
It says 12.55
